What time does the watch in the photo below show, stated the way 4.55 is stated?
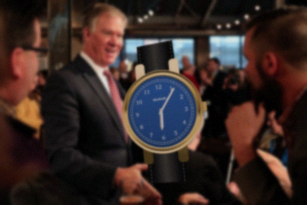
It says 6.06
